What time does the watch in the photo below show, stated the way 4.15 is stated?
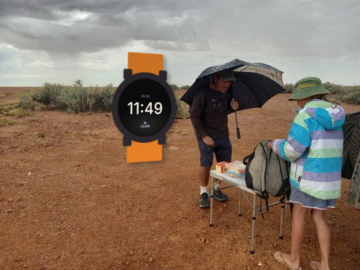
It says 11.49
